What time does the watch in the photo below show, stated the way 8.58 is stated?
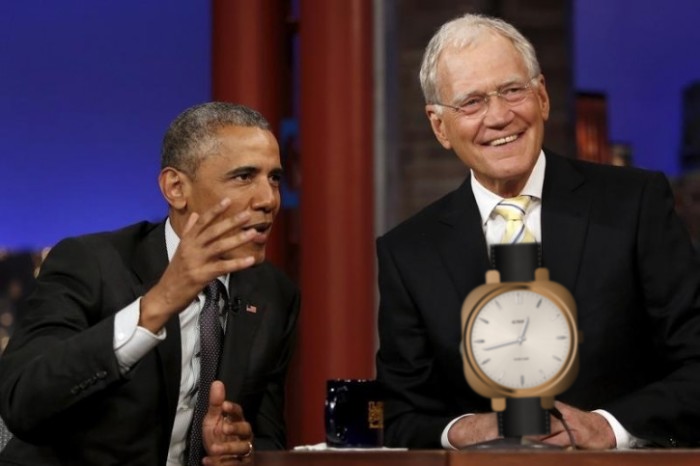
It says 12.43
